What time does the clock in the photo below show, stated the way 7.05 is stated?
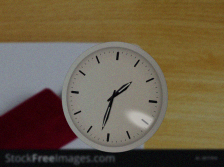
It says 1.32
